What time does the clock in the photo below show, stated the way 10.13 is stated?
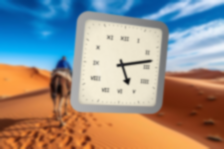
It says 5.13
